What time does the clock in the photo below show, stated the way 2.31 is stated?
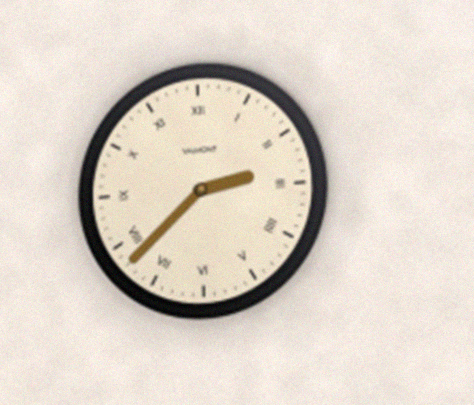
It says 2.38
